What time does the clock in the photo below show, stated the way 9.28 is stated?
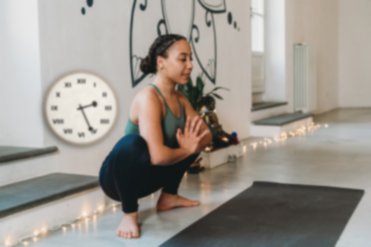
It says 2.26
